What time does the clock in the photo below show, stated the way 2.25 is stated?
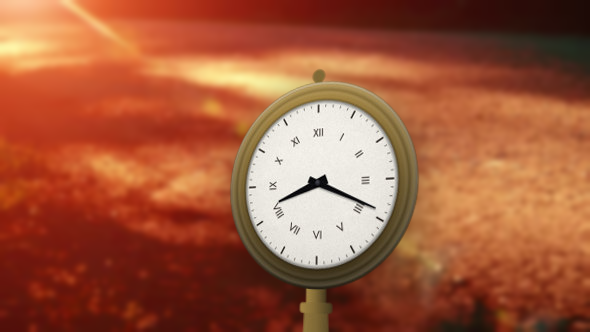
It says 8.19
